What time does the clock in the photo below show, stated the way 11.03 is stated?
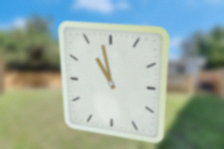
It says 10.58
